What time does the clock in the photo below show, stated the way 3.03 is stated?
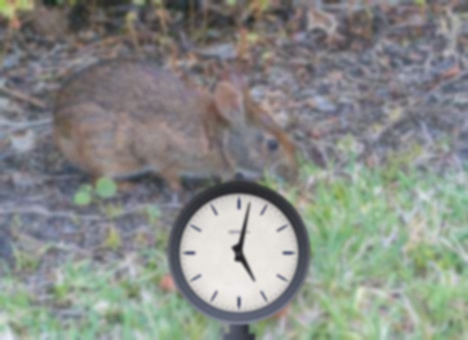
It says 5.02
